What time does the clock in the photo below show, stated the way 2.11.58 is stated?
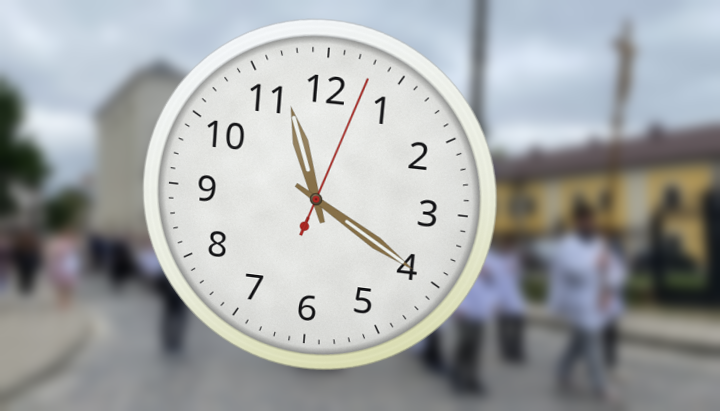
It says 11.20.03
